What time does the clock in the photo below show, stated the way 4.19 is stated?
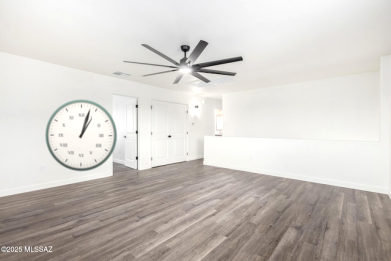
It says 1.03
